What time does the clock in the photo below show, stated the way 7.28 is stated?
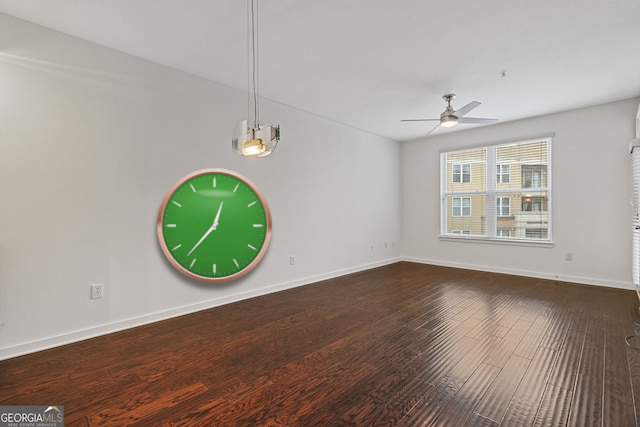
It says 12.37
